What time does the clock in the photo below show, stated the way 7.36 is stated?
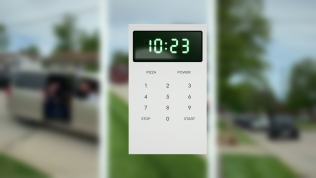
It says 10.23
